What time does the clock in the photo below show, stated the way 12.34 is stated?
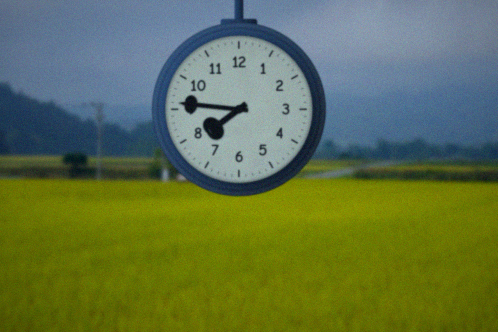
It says 7.46
